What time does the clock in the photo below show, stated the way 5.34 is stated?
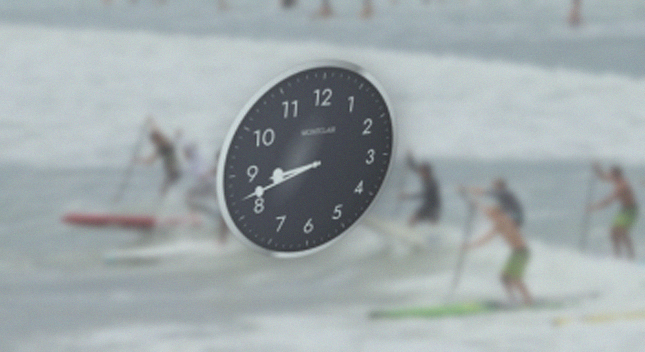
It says 8.42
